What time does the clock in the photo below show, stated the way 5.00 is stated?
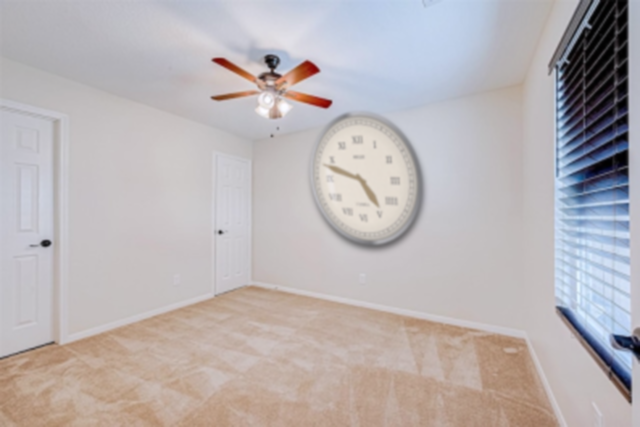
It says 4.48
